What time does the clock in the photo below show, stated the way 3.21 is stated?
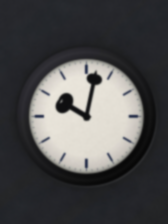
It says 10.02
